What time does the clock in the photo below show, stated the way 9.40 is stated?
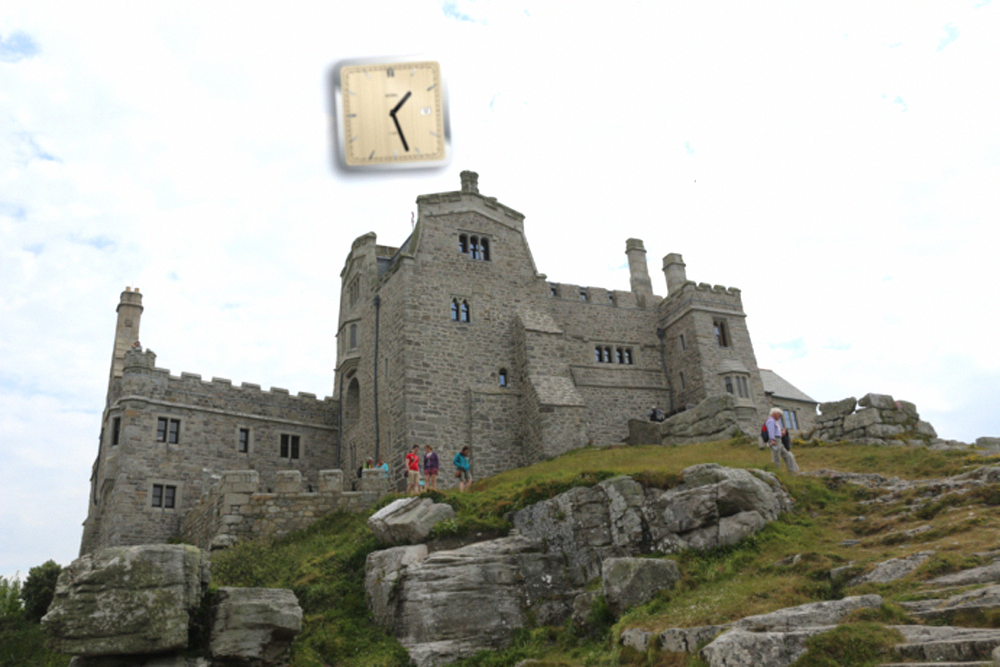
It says 1.27
